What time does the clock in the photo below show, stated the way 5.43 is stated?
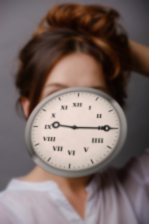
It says 9.15
